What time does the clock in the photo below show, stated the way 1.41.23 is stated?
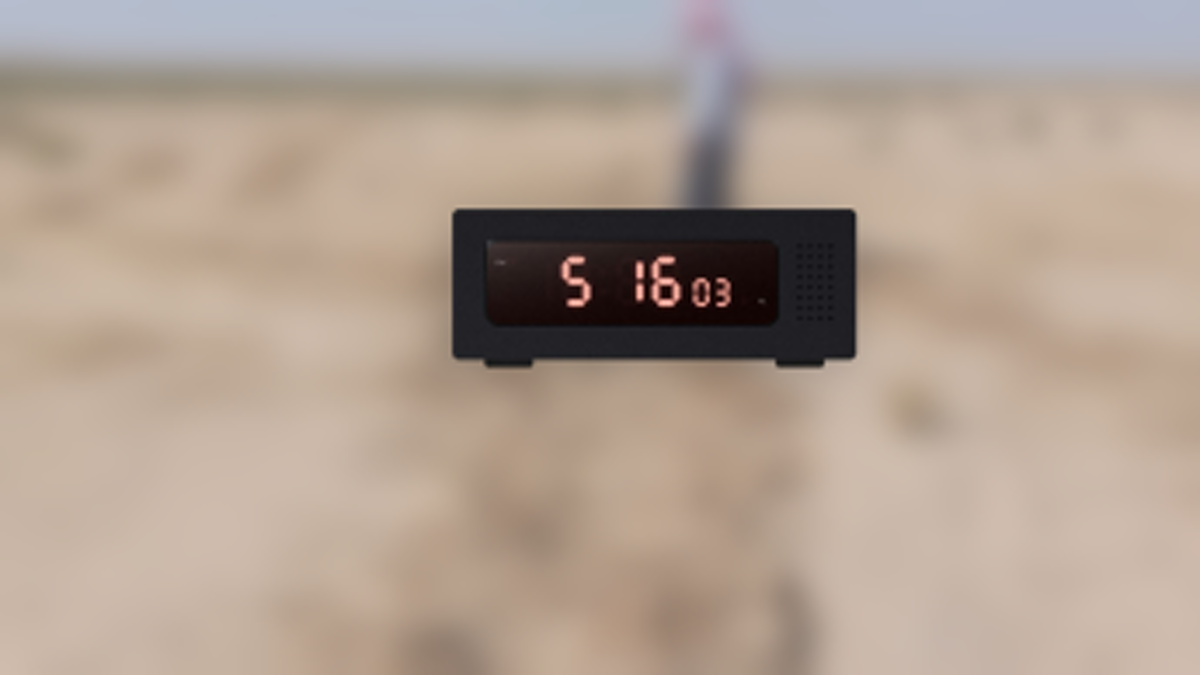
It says 5.16.03
